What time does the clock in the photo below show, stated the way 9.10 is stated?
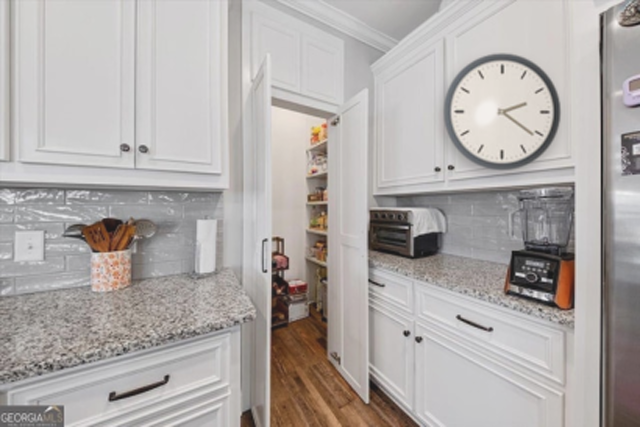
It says 2.21
